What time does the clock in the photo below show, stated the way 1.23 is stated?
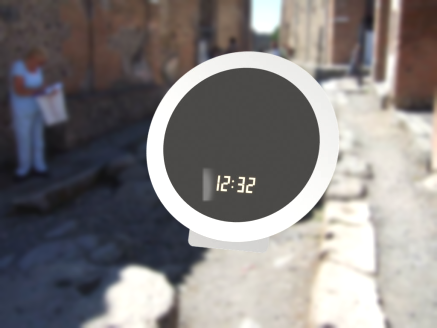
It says 12.32
